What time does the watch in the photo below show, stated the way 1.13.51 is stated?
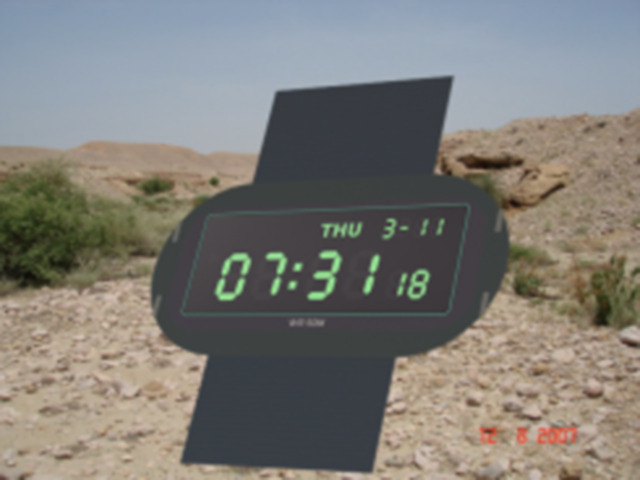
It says 7.31.18
